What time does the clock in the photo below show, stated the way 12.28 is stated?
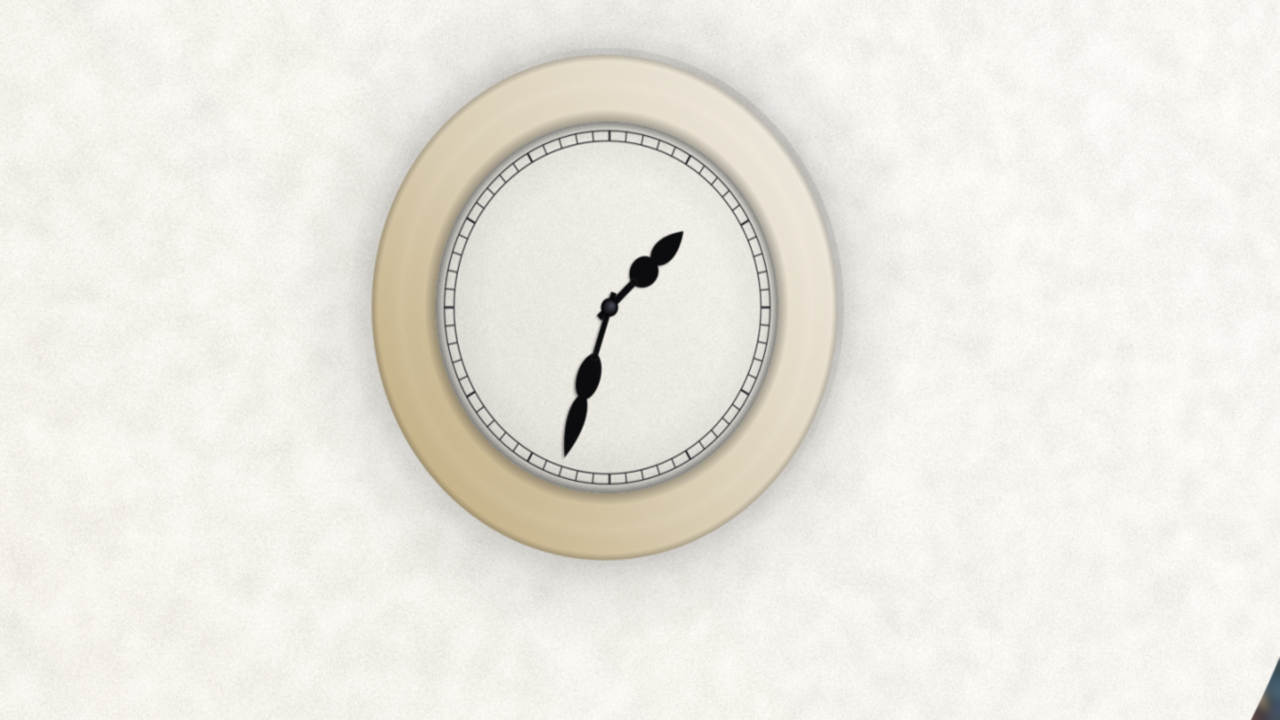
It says 1.33
